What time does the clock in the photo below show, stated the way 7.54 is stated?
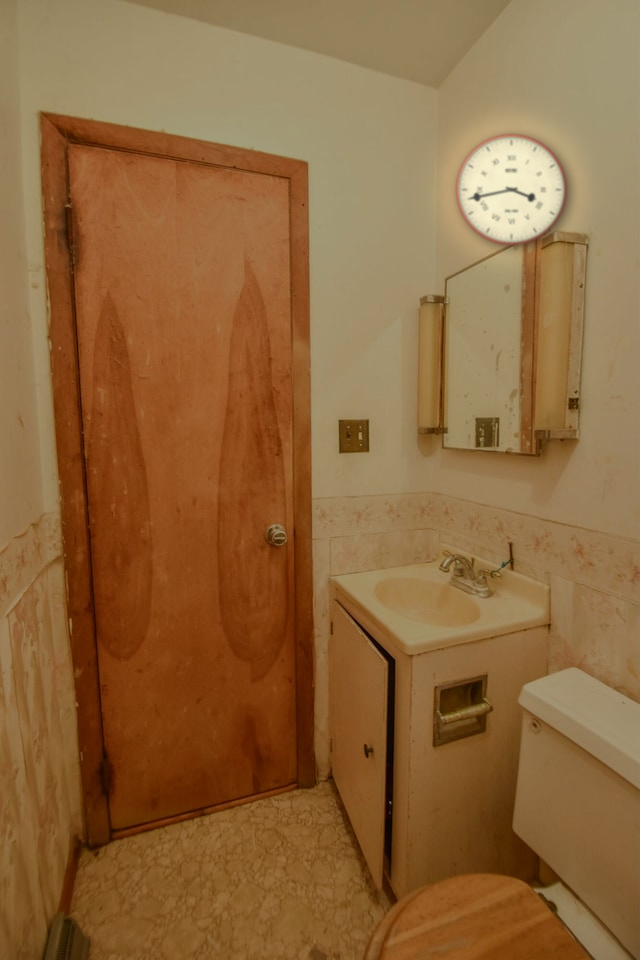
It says 3.43
